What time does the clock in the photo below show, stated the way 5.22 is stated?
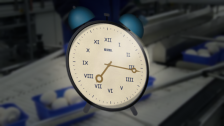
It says 7.16
